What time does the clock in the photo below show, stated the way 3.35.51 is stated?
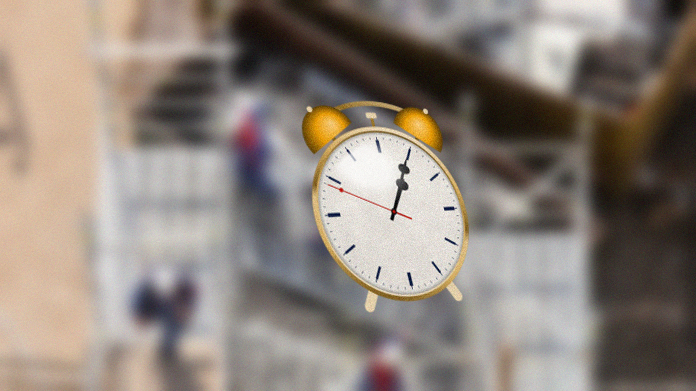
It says 1.04.49
